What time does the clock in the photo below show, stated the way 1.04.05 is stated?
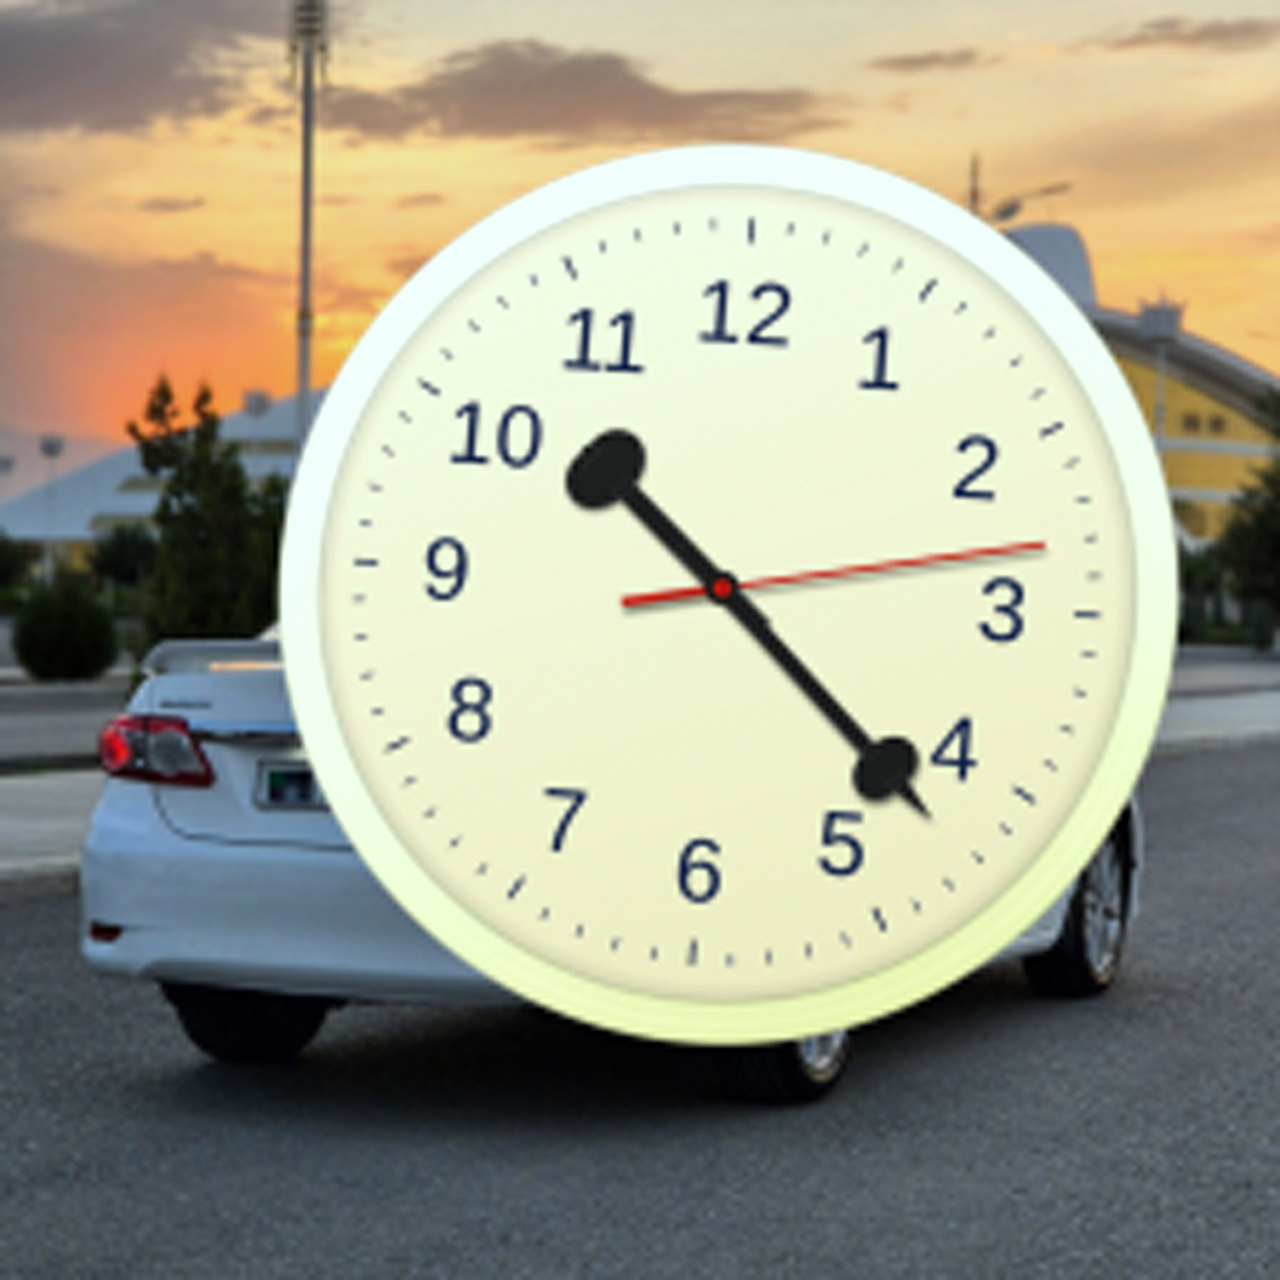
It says 10.22.13
